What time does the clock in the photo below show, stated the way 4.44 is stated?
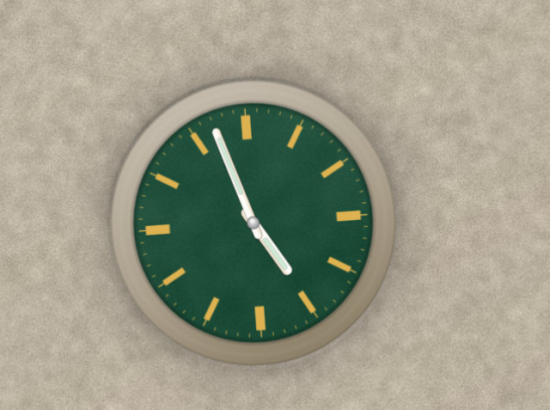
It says 4.57
